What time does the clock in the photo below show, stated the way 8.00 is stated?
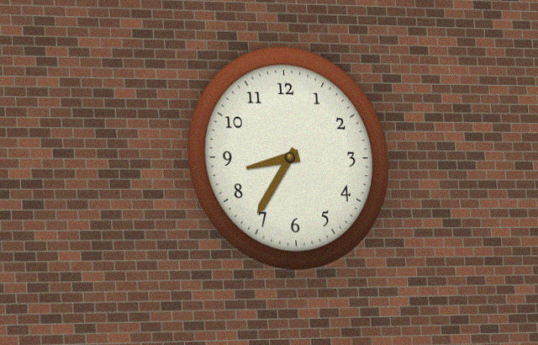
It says 8.36
